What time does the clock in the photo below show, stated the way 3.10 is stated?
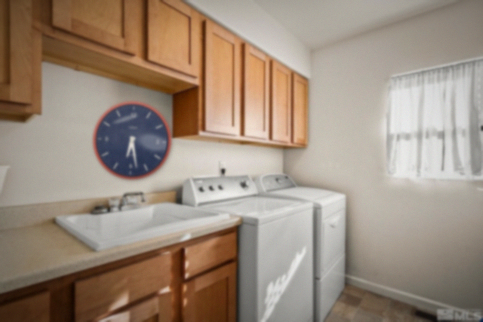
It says 6.28
